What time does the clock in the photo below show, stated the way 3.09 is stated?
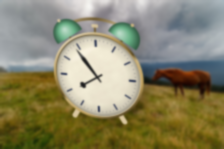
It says 7.54
